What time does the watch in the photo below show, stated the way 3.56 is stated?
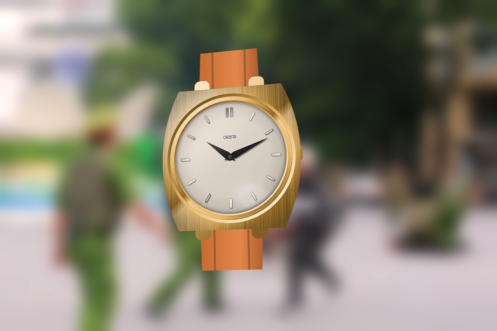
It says 10.11
